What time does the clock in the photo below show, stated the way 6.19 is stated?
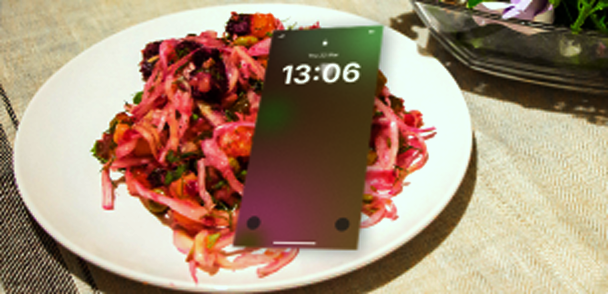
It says 13.06
